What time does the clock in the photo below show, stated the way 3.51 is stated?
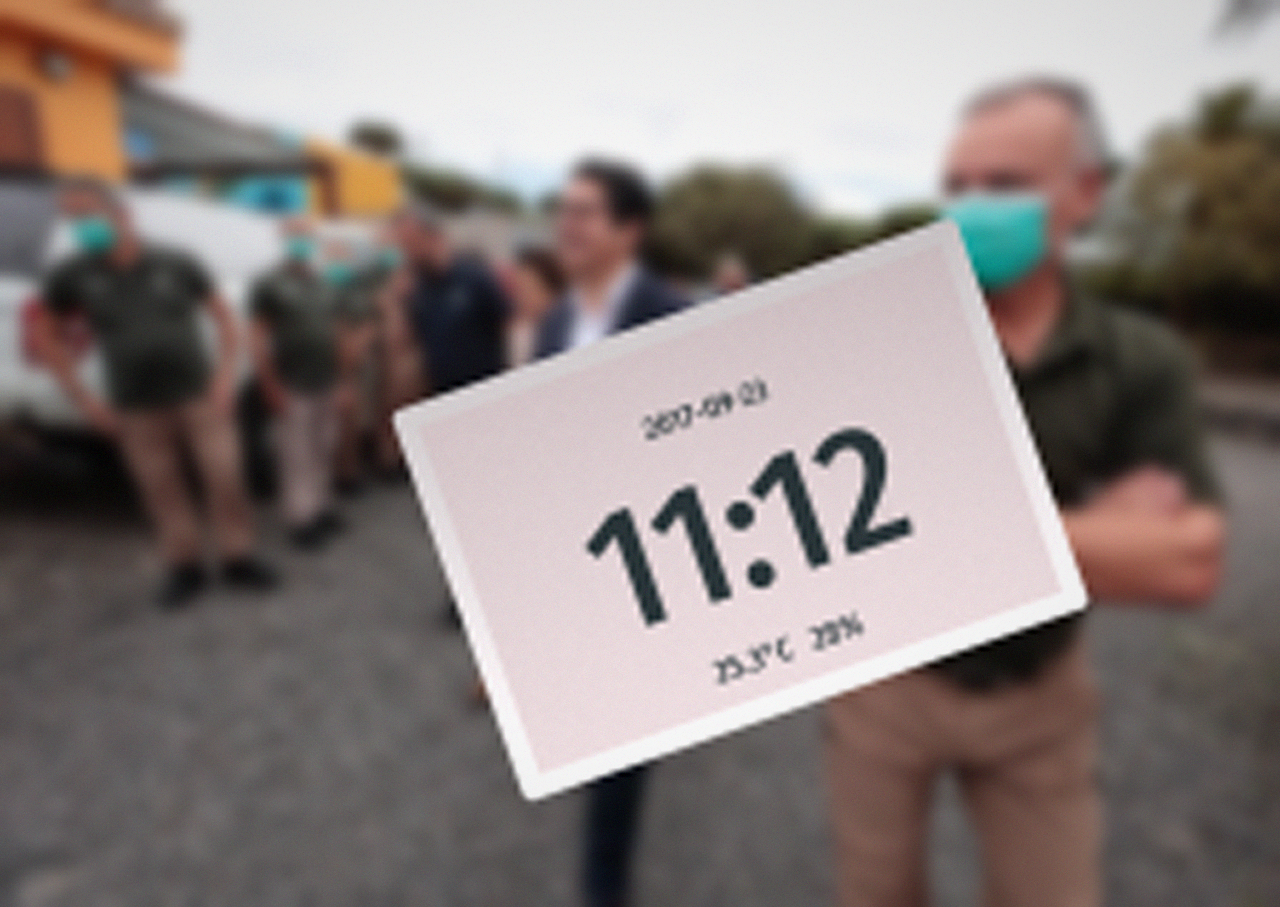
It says 11.12
